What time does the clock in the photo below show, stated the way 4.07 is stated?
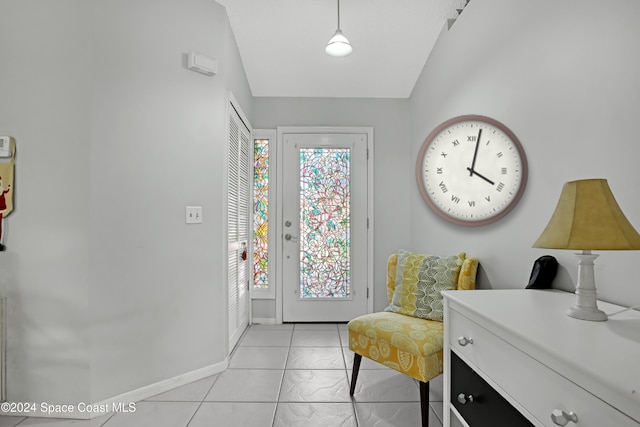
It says 4.02
